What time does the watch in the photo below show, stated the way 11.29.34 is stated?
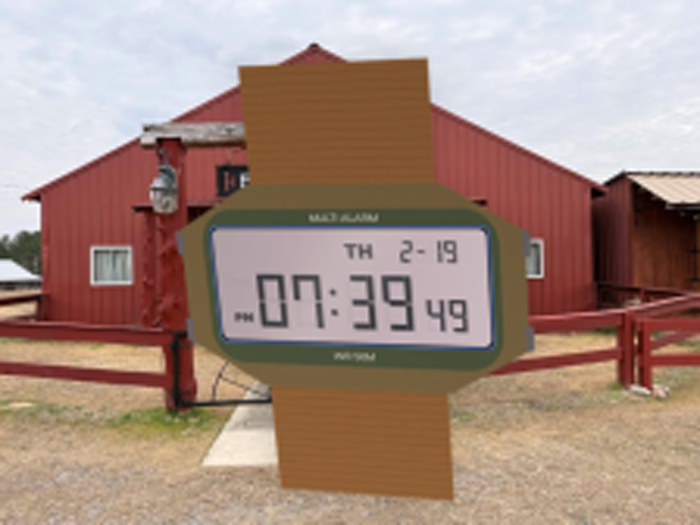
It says 7.39.49
